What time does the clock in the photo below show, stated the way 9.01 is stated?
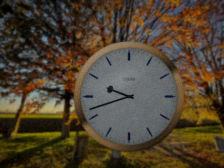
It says 9.42
